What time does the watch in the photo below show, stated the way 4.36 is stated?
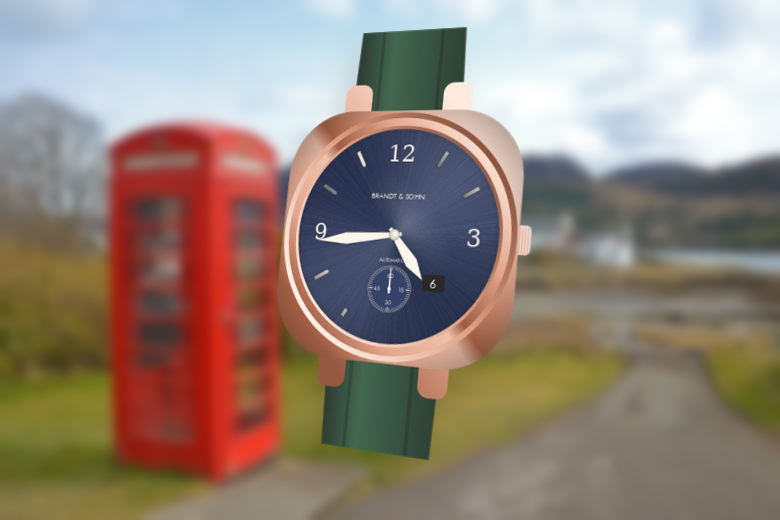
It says 4.44
